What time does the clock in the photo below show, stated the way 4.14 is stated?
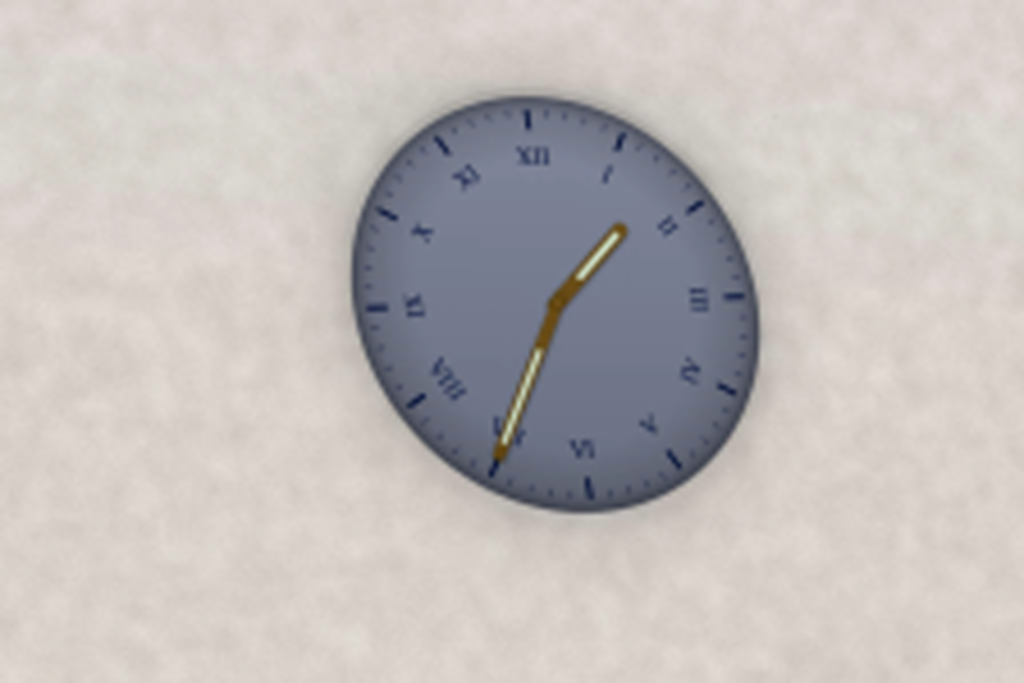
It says 1.35
